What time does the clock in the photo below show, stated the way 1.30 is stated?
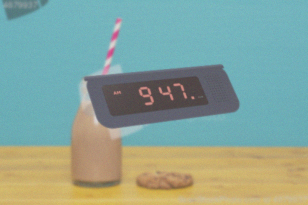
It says 9.47
